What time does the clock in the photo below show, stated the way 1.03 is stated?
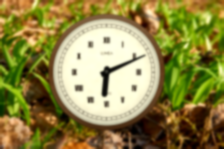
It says 6.11
